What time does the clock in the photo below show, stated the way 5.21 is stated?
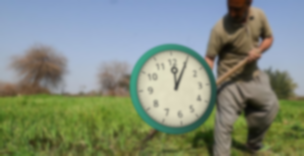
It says 12.05
